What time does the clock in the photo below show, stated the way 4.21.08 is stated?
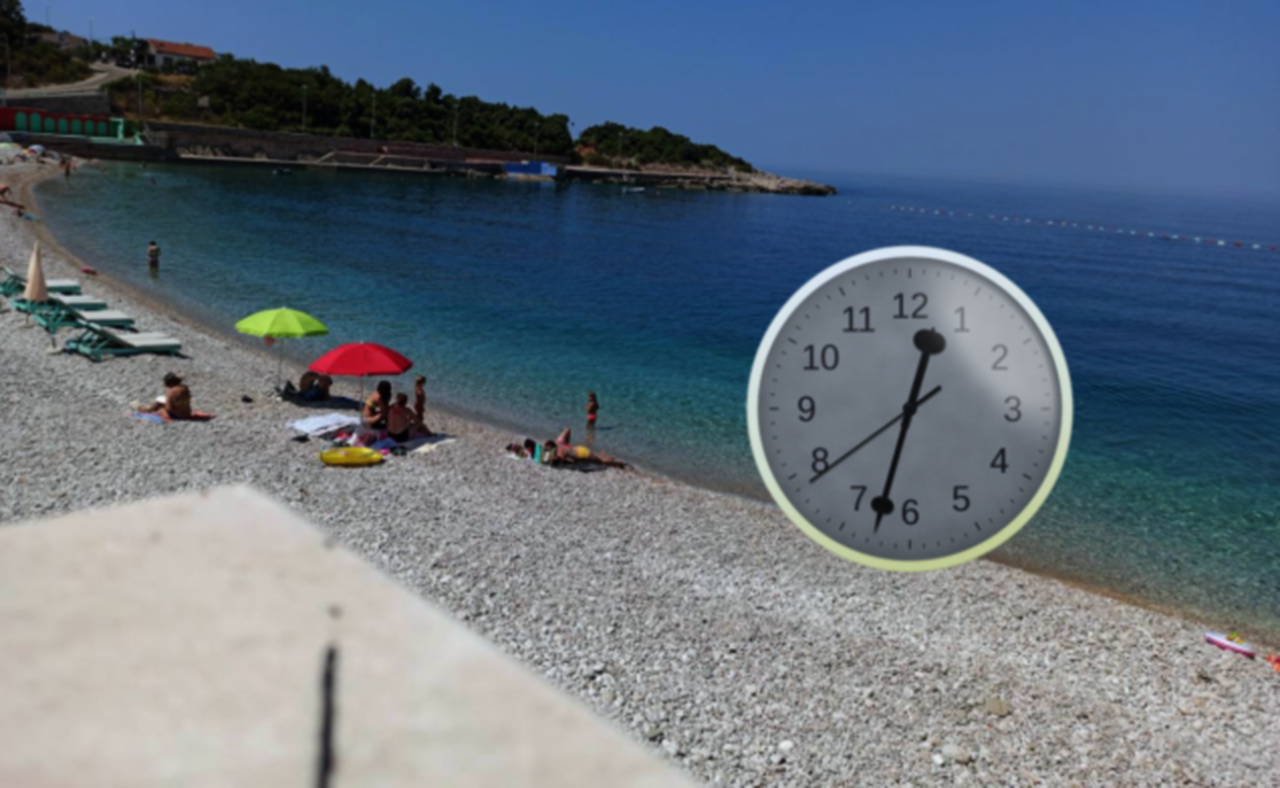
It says 12.32.39
